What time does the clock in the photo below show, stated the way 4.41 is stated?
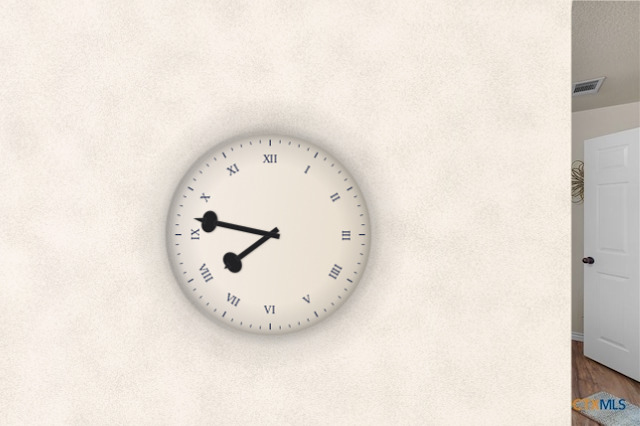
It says 7.47
